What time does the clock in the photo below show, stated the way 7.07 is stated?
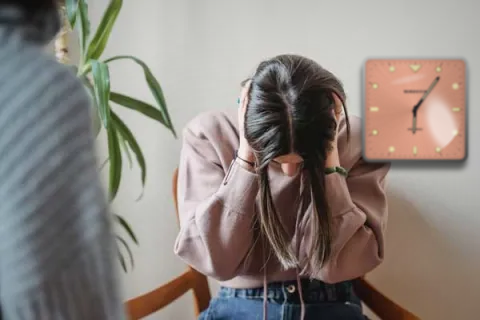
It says 6.06
